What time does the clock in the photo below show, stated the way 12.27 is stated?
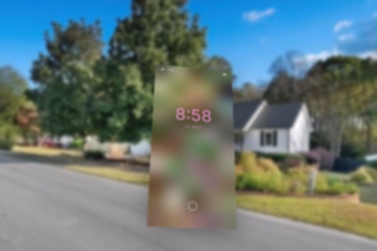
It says 8.58
